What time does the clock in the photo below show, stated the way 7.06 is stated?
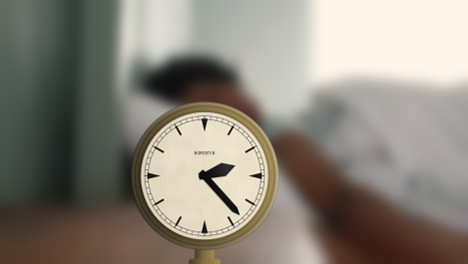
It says 2.23
